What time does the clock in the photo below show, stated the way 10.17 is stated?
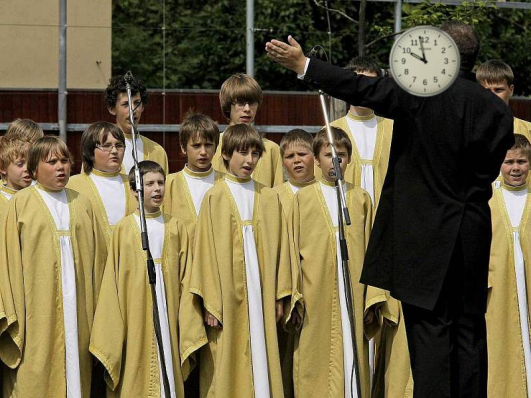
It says 9.58
